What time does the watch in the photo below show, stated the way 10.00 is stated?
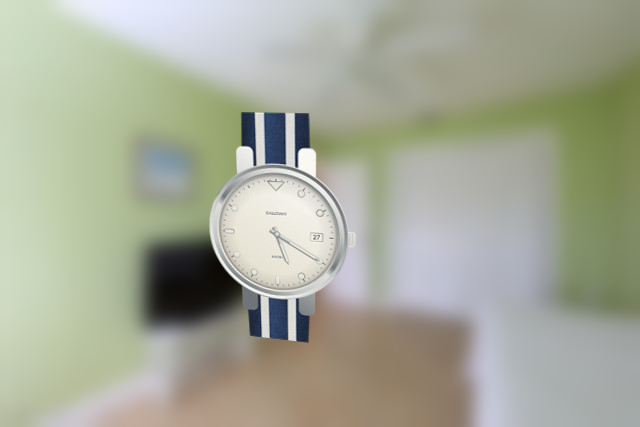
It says 5.20
